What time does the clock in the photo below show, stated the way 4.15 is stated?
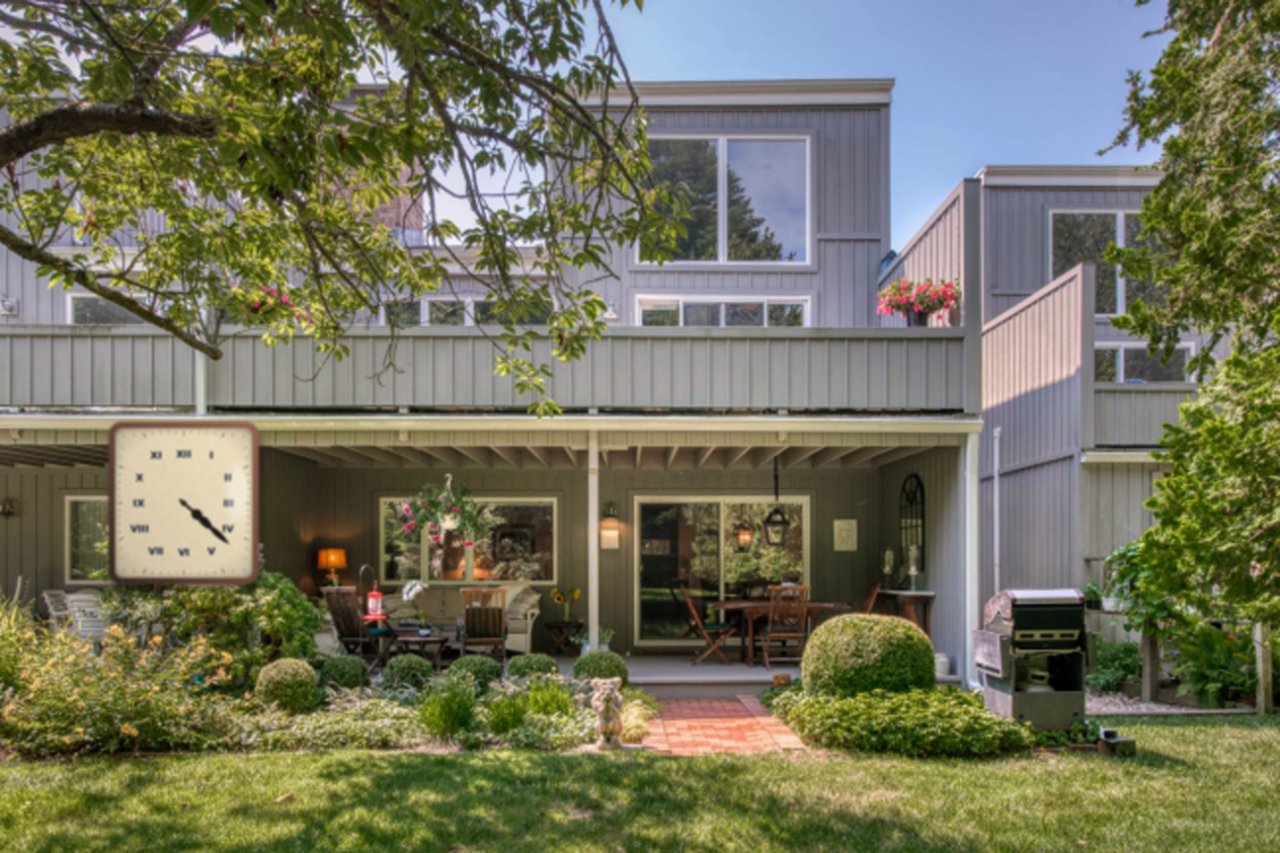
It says 4.22
